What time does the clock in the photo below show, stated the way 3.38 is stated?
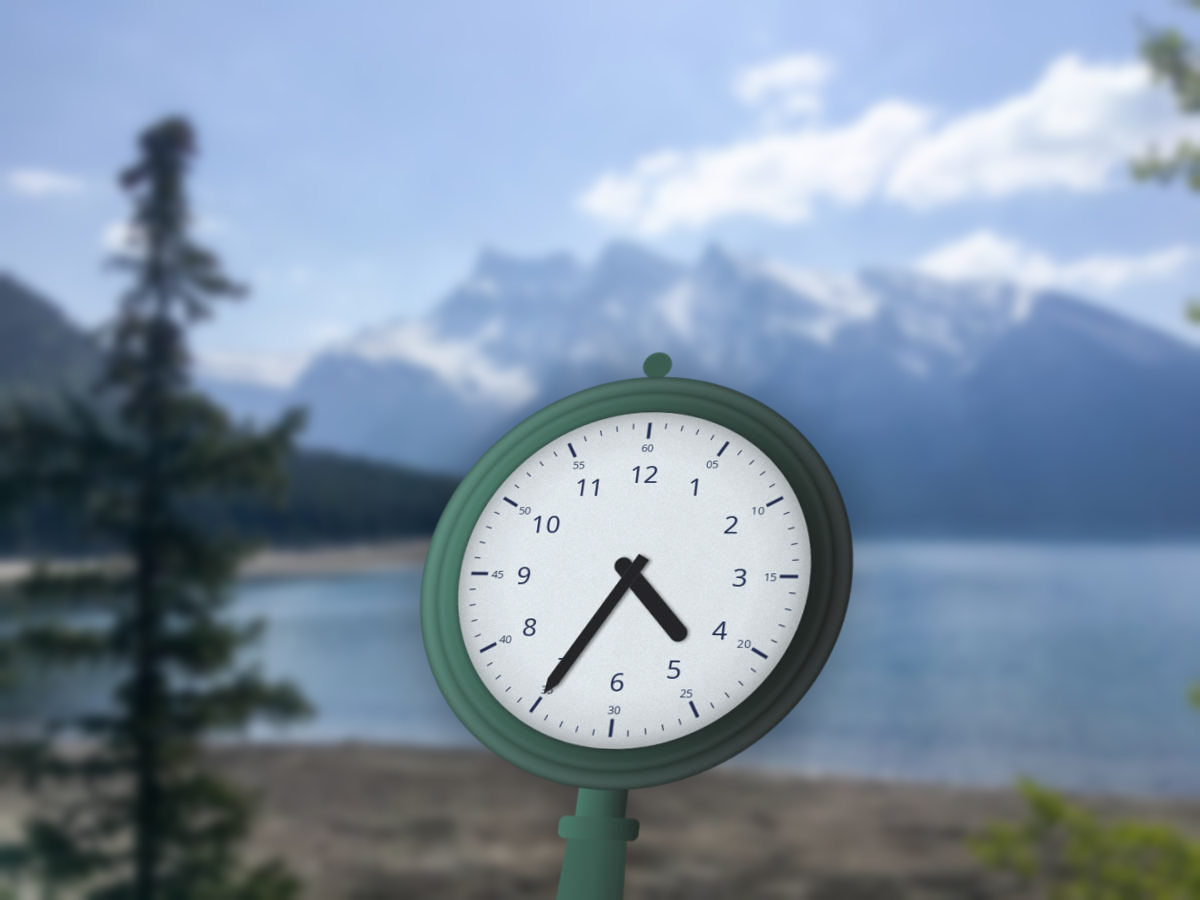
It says 4.35
